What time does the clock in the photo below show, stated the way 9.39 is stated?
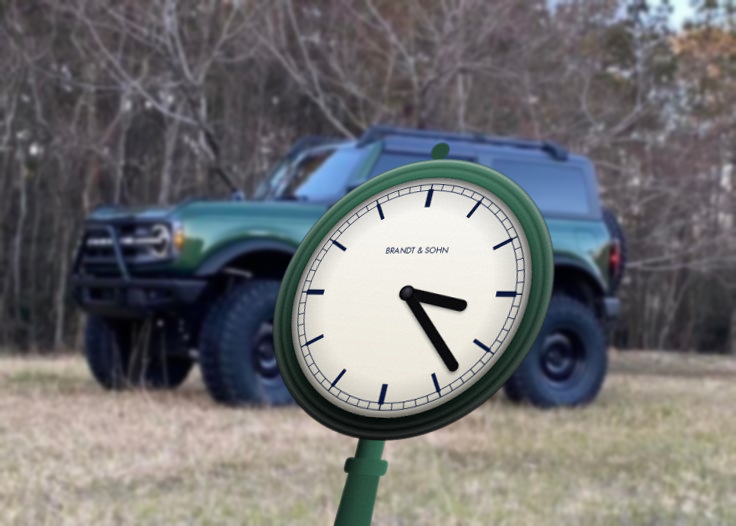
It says 3.23
